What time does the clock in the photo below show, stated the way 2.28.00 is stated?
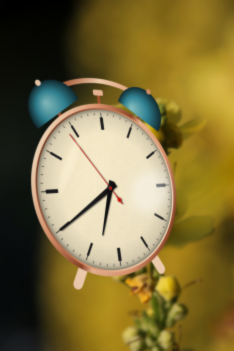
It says 6.39.54
